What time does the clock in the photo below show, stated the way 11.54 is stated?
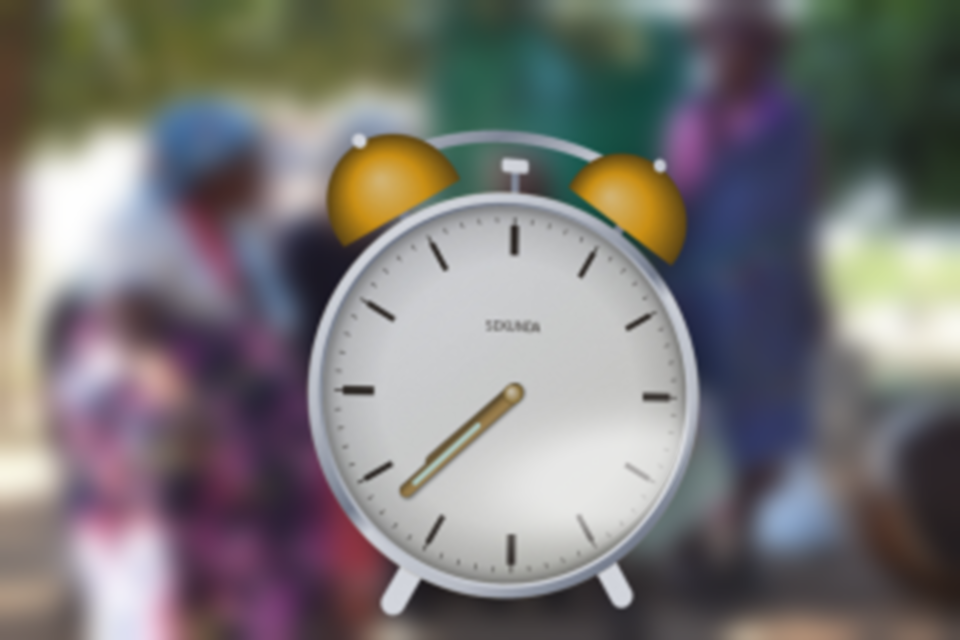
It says 7.38
